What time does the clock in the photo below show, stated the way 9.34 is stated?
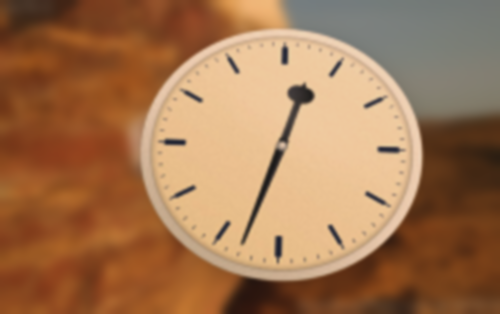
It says 12.33
